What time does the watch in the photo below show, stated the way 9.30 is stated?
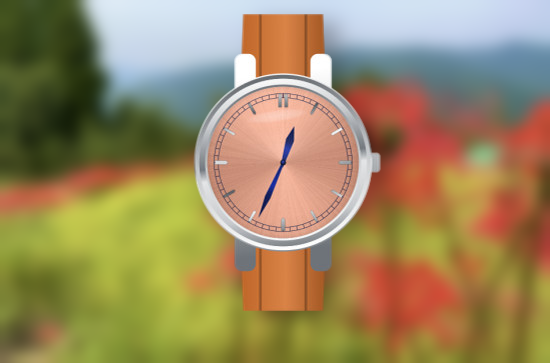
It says 12.34
